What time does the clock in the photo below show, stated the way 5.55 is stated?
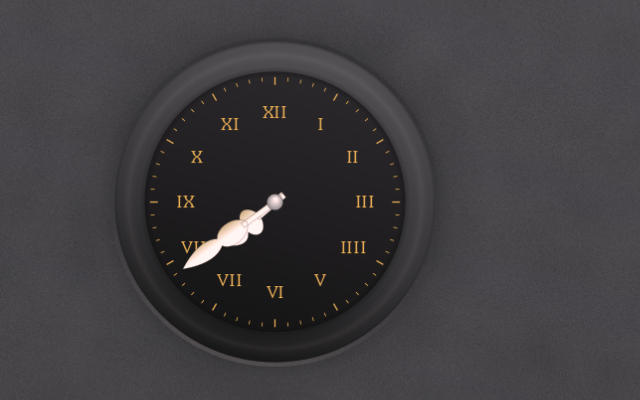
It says 7.39
